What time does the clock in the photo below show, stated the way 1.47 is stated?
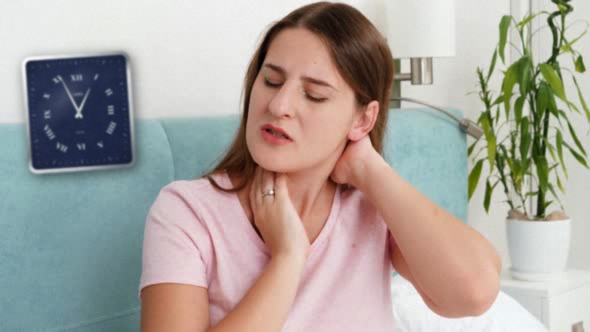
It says 12.56
